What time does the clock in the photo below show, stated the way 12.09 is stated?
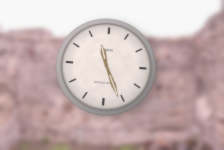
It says 11.26
